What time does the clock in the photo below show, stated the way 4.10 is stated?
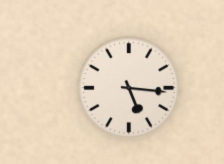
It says 5.16
